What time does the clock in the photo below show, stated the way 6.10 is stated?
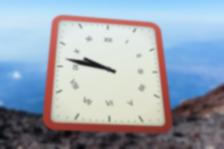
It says 9.47
